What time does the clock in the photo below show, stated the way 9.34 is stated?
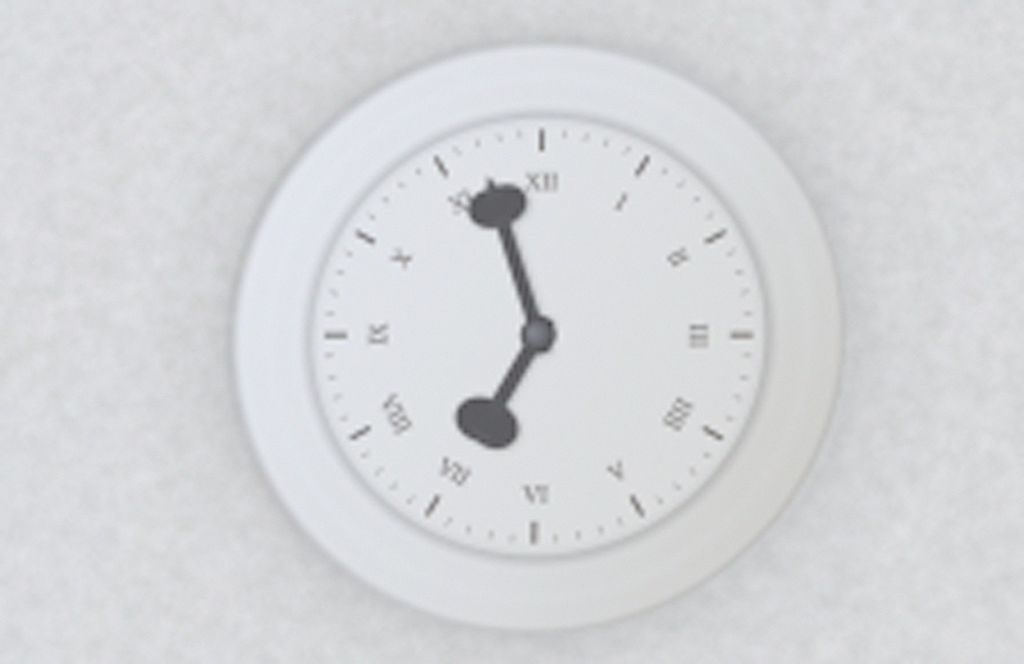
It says 6.57
